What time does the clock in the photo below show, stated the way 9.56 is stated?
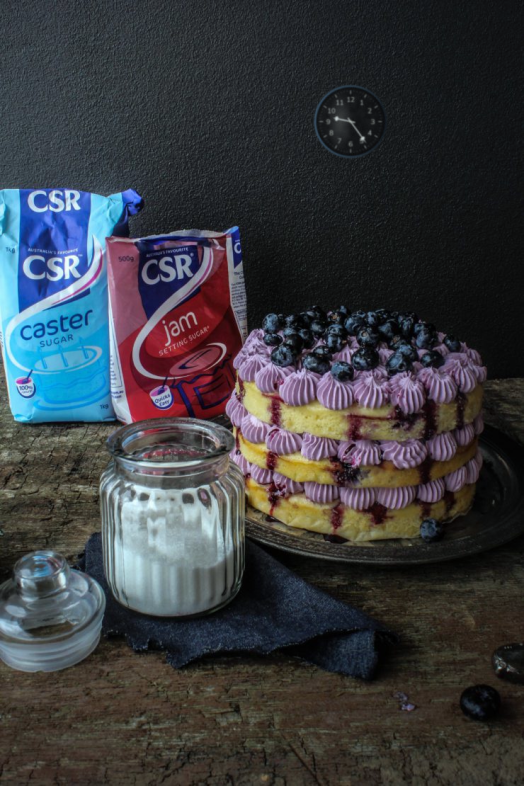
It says 9.24
